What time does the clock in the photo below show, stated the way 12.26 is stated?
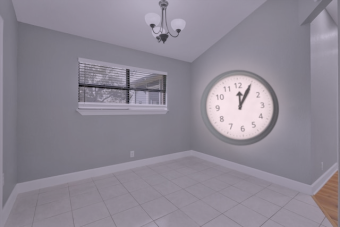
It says 12.05
